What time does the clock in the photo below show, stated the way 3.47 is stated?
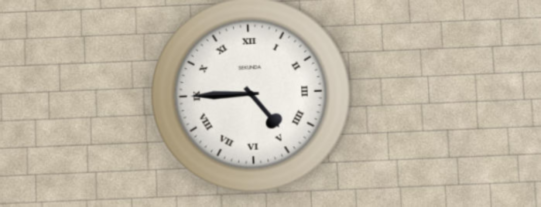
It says 4.45
